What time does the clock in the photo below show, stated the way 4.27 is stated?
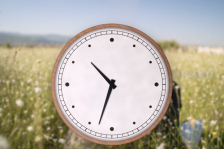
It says 10.33
